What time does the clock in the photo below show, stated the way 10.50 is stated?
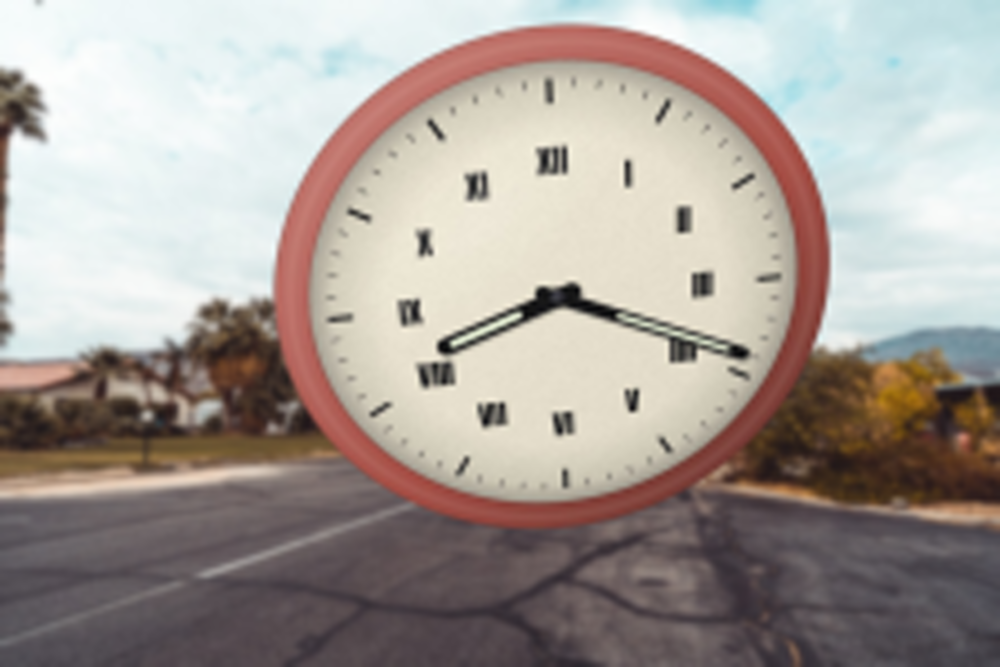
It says 8.19
